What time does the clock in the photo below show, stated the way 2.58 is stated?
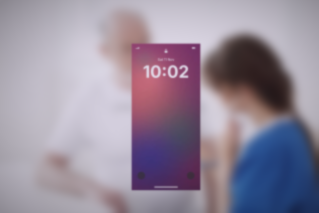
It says 10.02
